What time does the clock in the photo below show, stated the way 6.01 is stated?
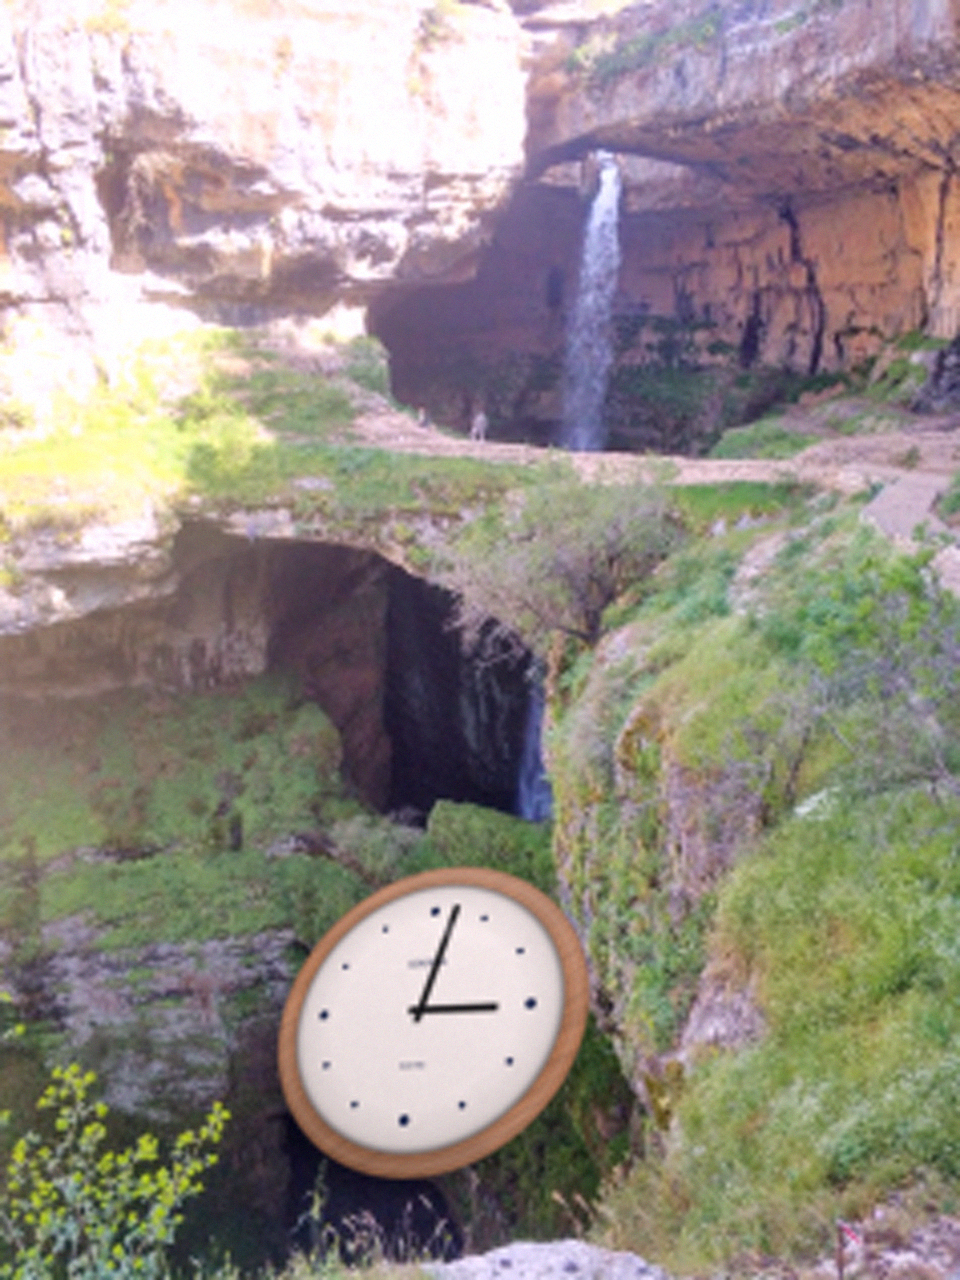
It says 3.02
